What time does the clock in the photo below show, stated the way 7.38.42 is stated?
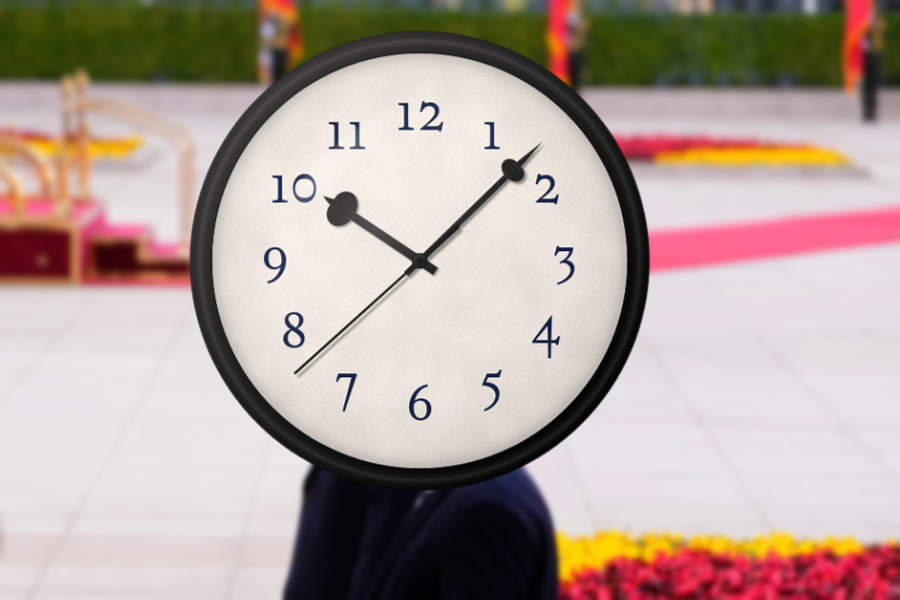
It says 10.07.38
